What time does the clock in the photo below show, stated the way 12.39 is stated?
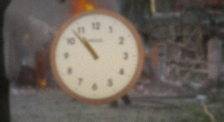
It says 10.53
